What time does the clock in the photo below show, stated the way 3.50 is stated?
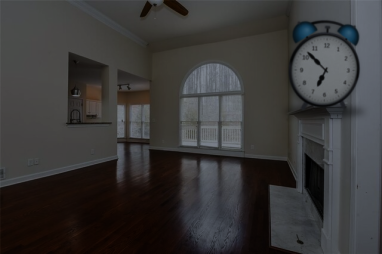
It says 6.52
